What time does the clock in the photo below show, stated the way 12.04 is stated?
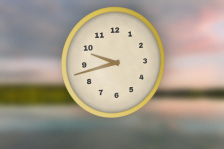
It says 9.43
